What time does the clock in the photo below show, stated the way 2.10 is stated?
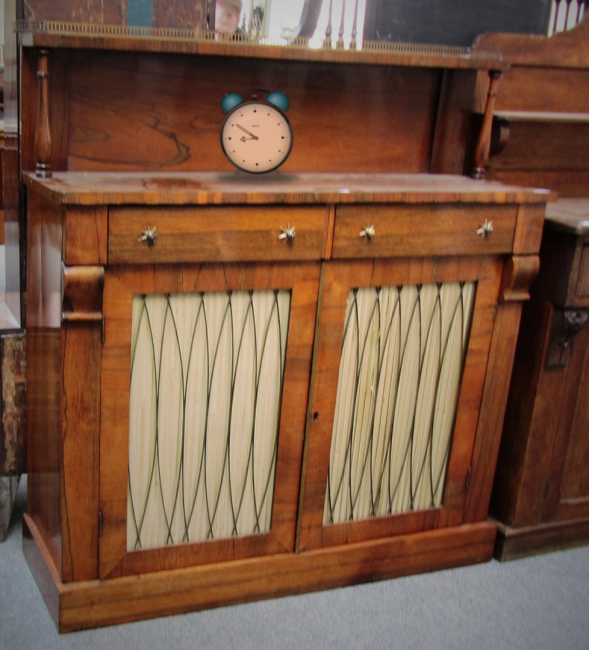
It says 8.51
